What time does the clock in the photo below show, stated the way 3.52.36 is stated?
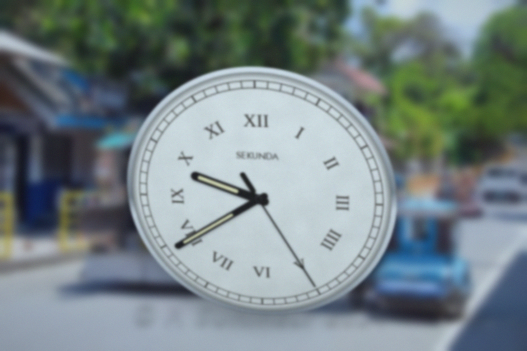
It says 9.39.25
